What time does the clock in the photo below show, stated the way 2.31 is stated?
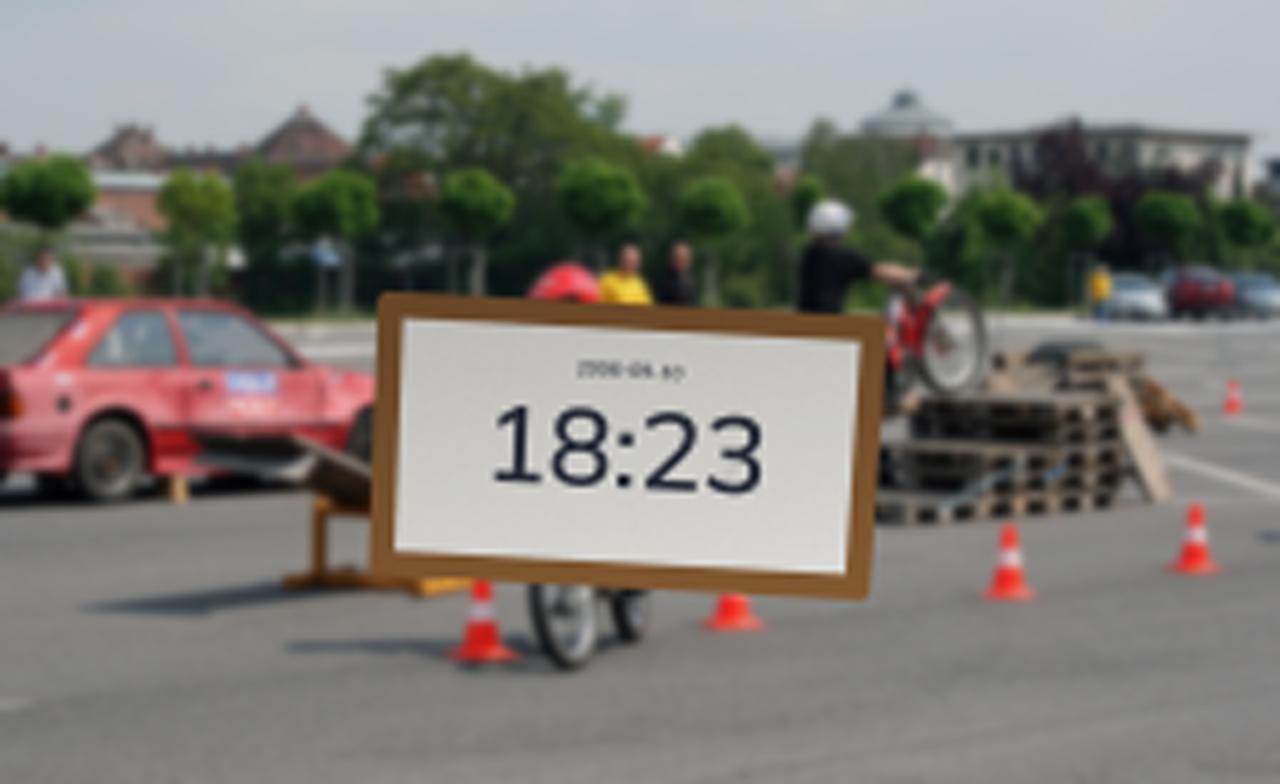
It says 18.23
